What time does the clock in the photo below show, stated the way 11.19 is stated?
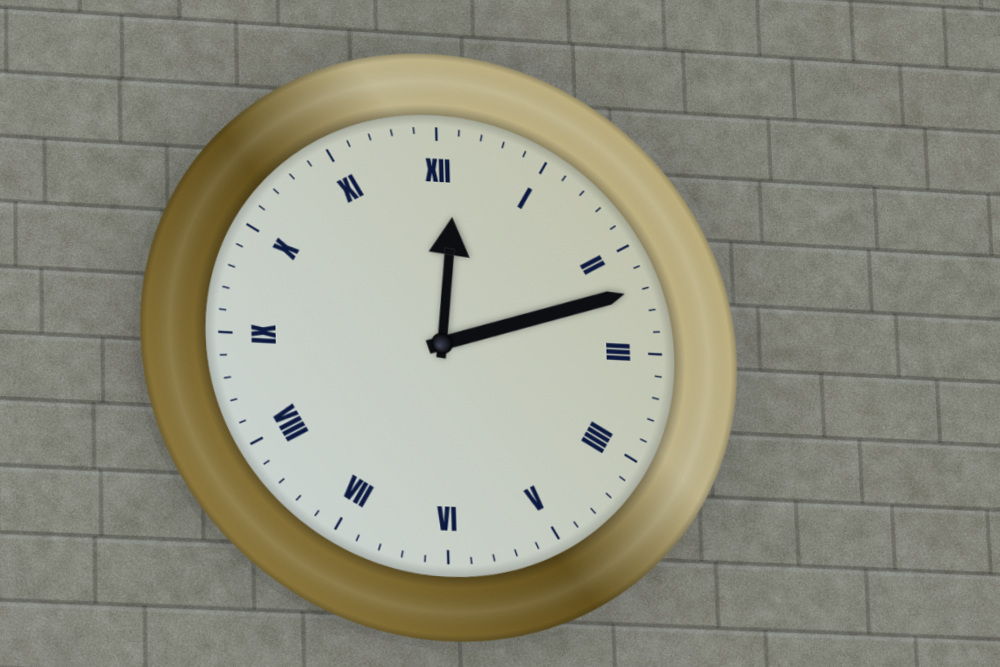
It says 12.12
